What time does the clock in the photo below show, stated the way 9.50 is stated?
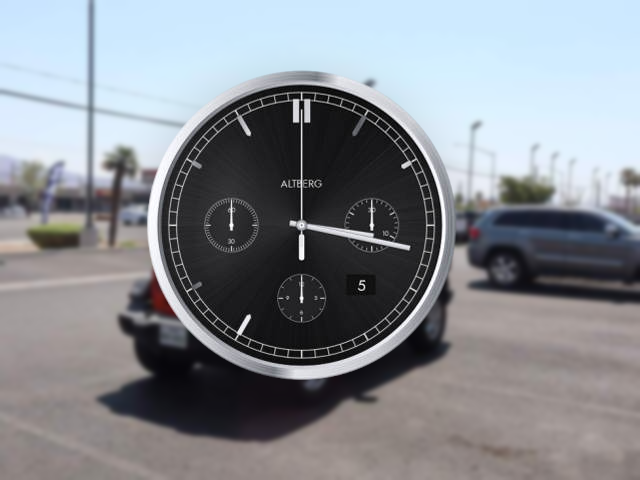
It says 3.17
